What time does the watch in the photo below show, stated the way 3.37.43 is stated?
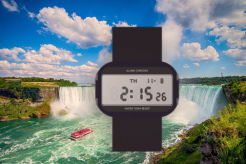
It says 2.15.26
